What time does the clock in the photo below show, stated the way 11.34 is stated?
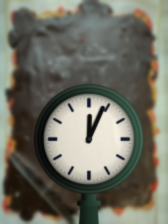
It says 12.04
